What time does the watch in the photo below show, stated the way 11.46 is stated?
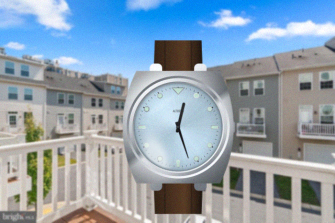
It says 12.27
